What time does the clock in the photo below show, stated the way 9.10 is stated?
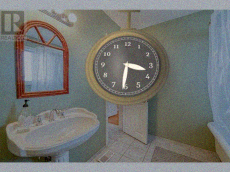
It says 3.31
